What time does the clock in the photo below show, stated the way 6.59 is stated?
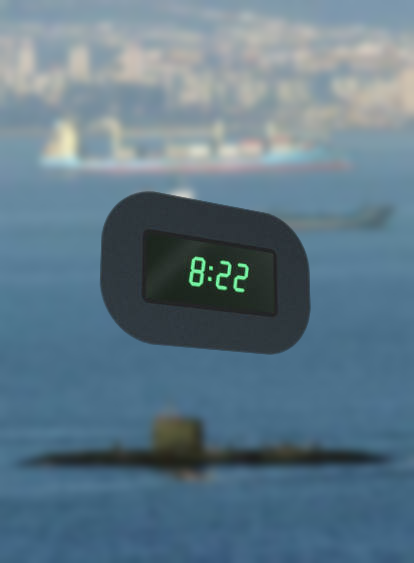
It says 8.22
